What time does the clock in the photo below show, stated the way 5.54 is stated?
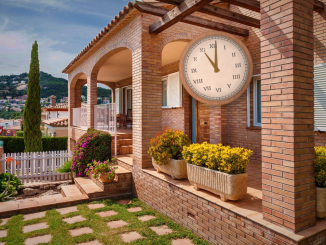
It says 11.01
